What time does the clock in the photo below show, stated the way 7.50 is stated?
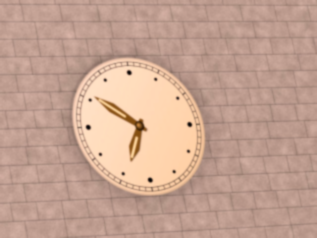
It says 6.51
